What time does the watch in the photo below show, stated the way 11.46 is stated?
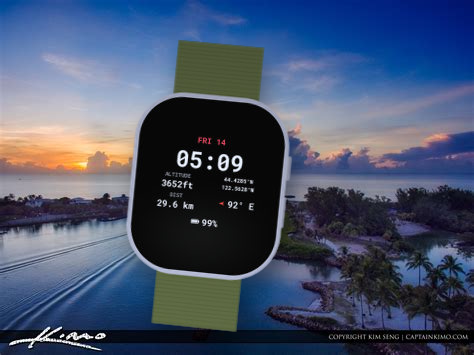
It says 5.09
